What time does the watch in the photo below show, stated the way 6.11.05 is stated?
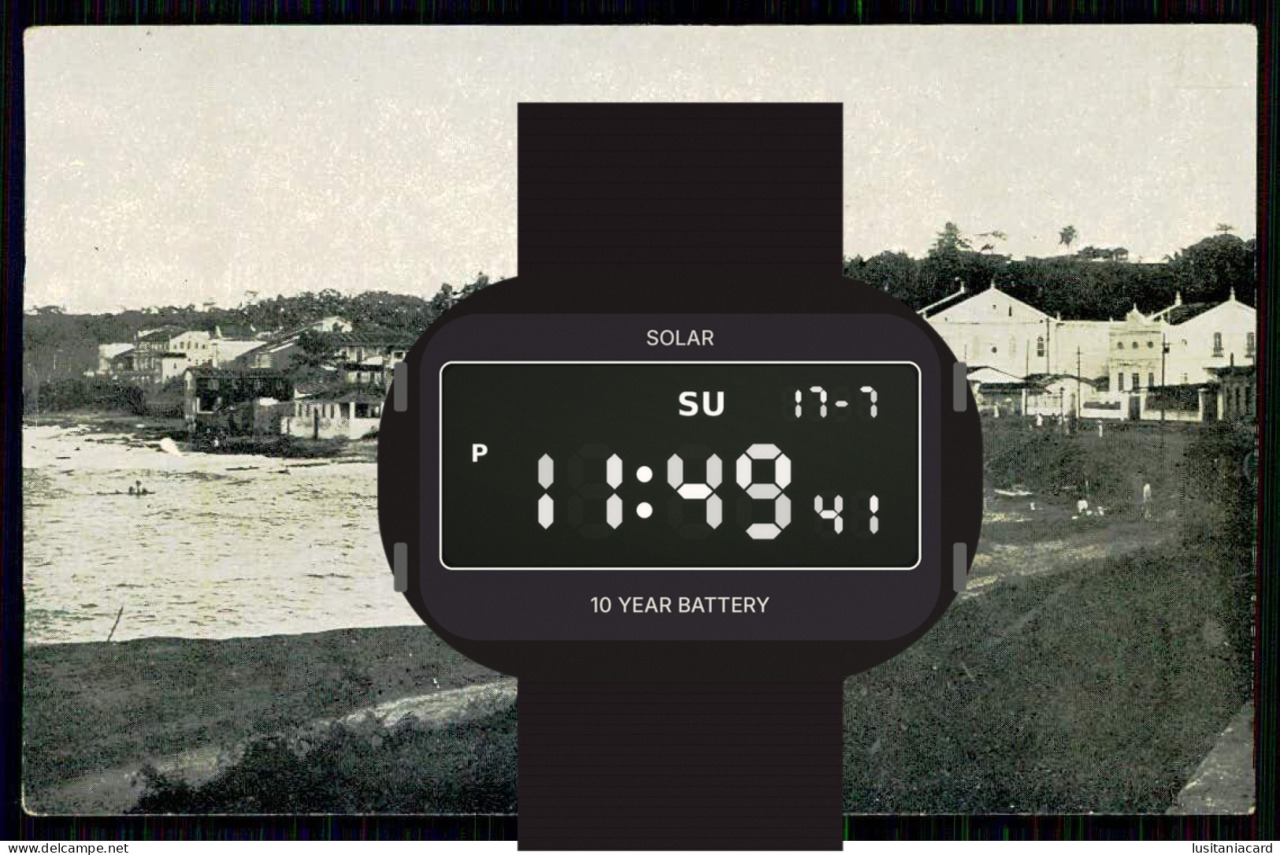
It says 11.49.41
